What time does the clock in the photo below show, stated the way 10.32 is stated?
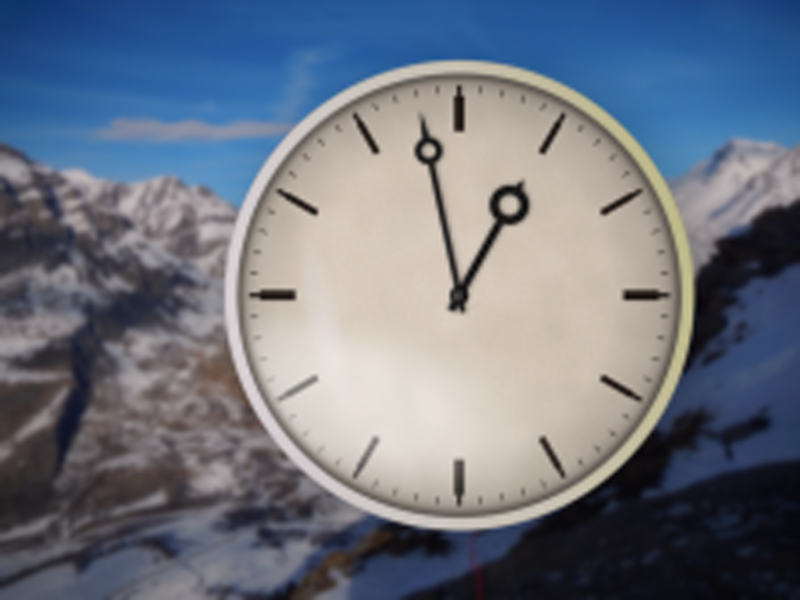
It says 12.58
